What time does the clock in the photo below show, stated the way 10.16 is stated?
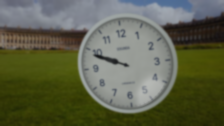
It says 9.49
